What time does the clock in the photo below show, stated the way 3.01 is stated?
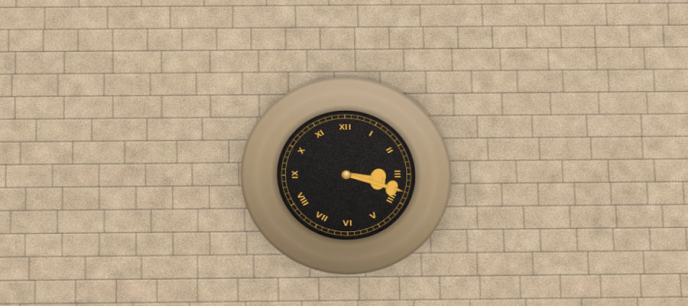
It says 3.18
